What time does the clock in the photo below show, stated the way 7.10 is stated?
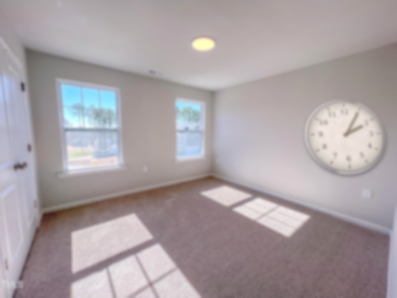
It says 2.05
